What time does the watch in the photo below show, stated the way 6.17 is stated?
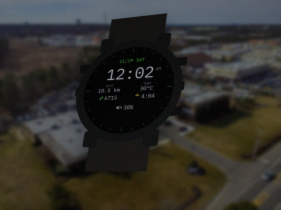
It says 12.02
